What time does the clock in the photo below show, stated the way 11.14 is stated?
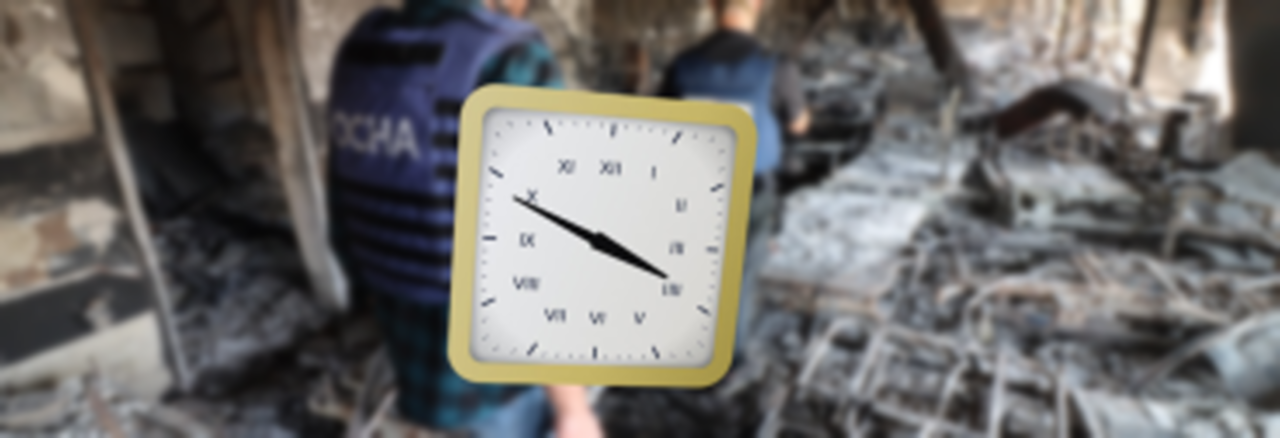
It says 3.49
